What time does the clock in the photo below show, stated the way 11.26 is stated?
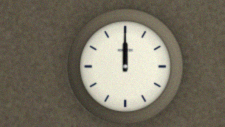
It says 12.00
